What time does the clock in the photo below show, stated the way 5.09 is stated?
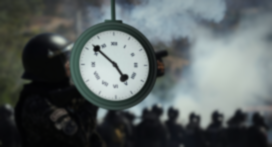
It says 4.52
